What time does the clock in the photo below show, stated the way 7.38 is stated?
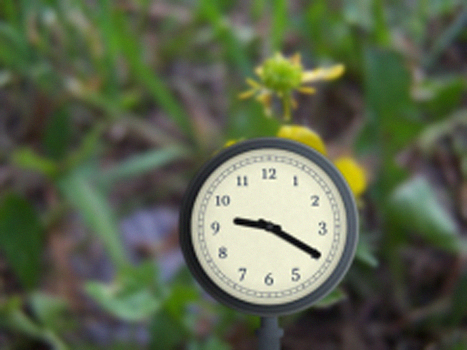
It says 9.20
